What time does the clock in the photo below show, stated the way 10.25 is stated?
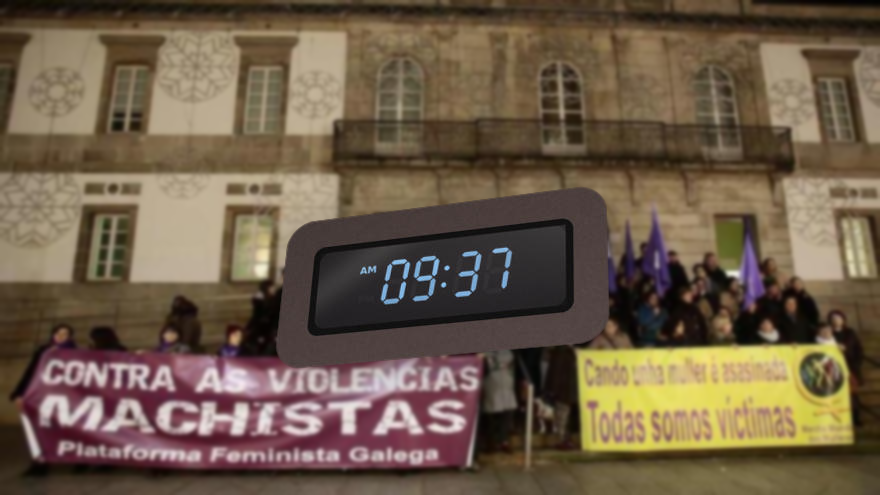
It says 9.37
